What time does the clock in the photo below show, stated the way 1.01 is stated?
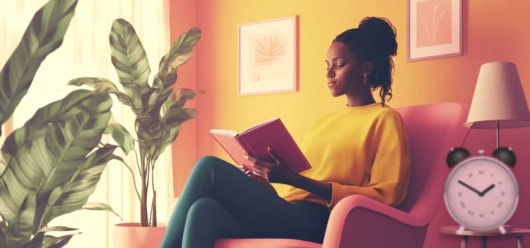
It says 1.50
